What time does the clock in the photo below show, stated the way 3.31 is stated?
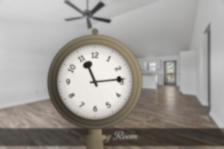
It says 11.14
